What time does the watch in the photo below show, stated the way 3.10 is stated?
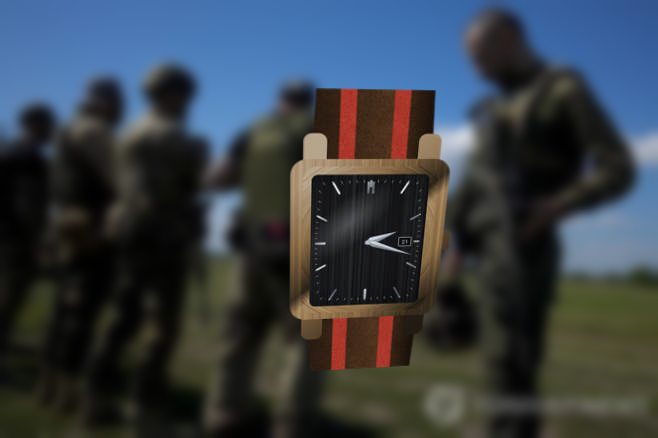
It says 2.18
